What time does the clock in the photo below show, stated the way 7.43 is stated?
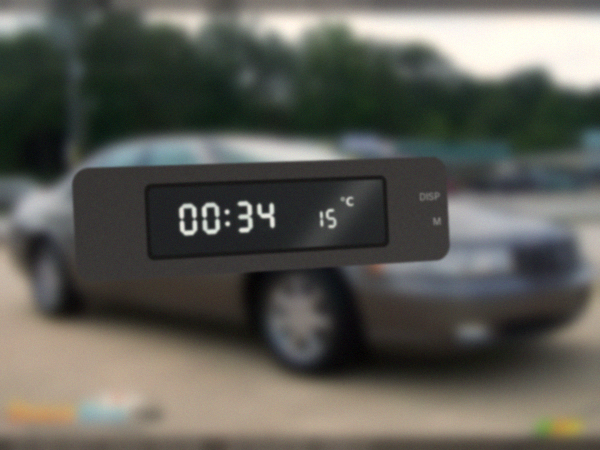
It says 0.34
